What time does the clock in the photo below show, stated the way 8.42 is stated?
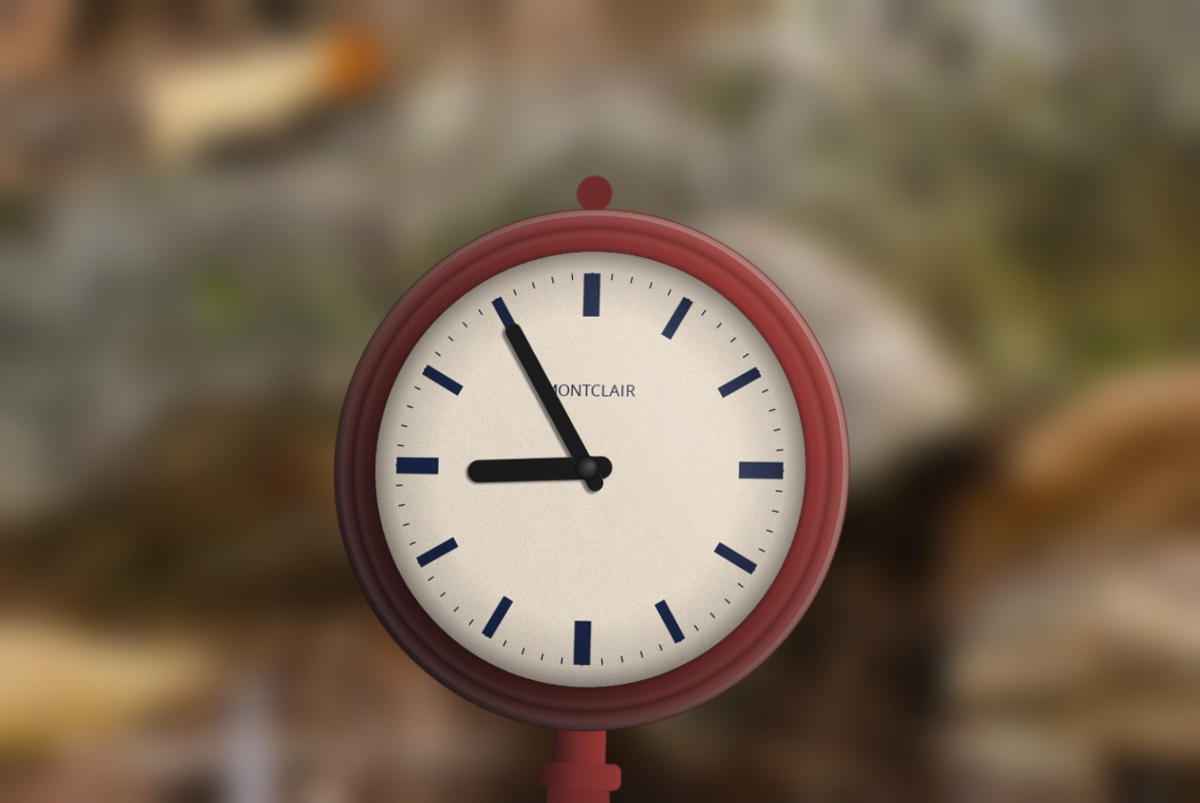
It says 8.55
